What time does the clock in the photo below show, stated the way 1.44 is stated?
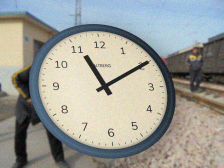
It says 11.10
